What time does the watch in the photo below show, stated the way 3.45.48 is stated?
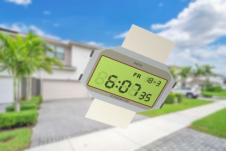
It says 6.07.35
